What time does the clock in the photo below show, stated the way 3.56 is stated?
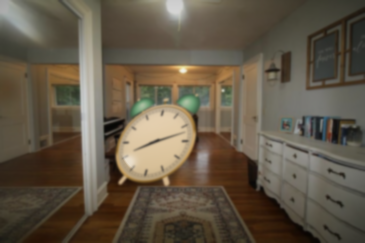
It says 8.12
